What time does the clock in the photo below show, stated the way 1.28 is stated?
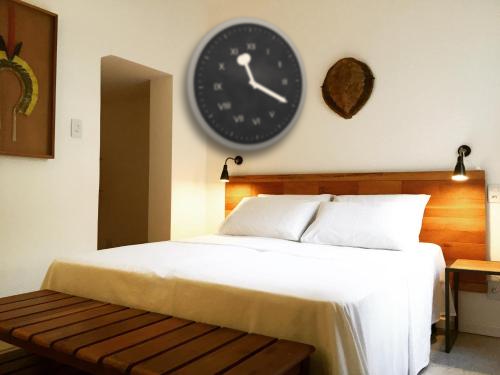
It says 11.20
